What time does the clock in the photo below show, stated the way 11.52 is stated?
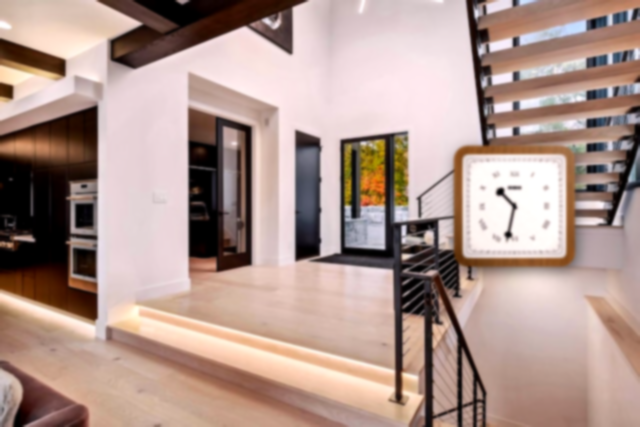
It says 10.32
